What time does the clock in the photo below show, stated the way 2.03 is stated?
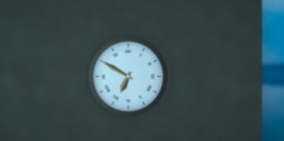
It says 6.50
